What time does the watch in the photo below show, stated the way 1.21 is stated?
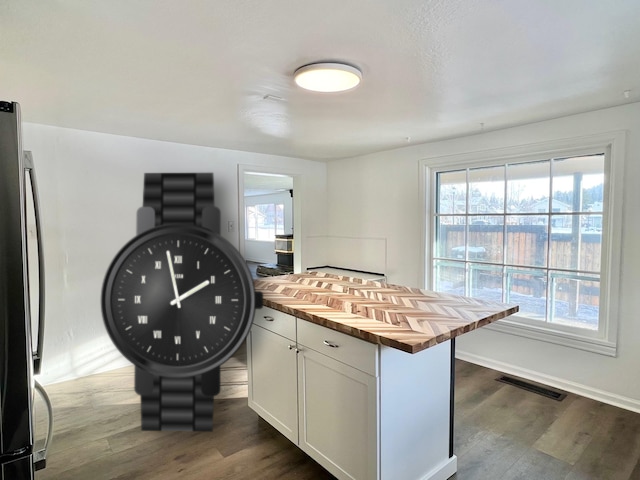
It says 1.58
